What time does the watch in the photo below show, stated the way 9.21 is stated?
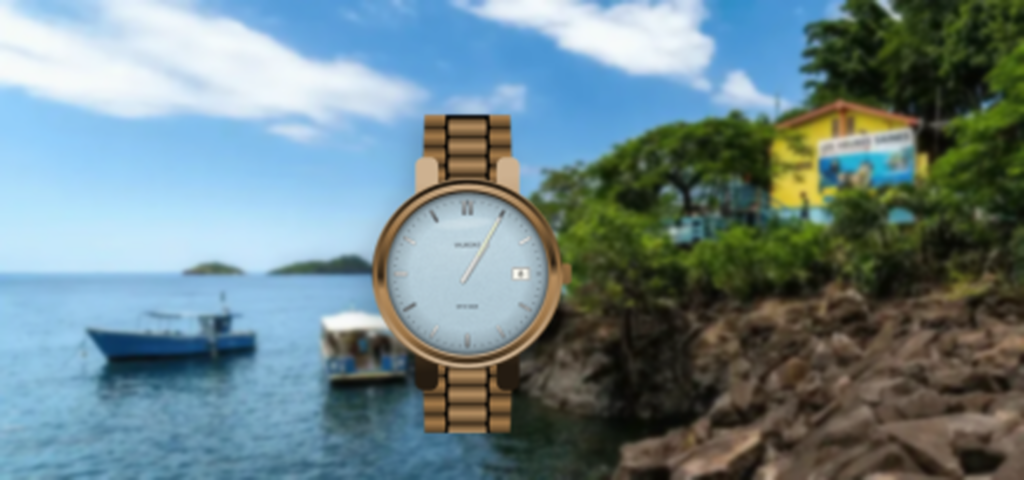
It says 1.05
